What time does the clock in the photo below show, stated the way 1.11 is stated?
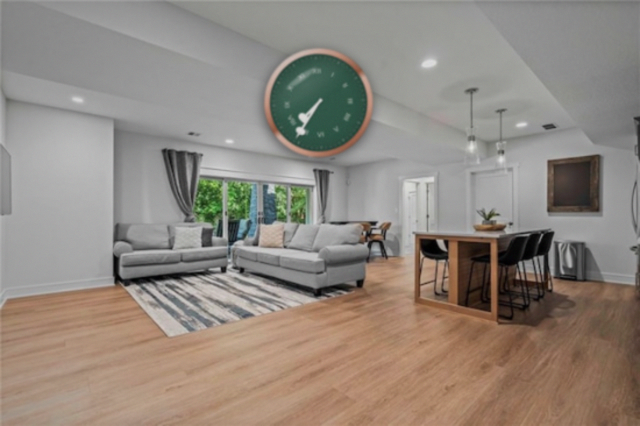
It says 7.36
